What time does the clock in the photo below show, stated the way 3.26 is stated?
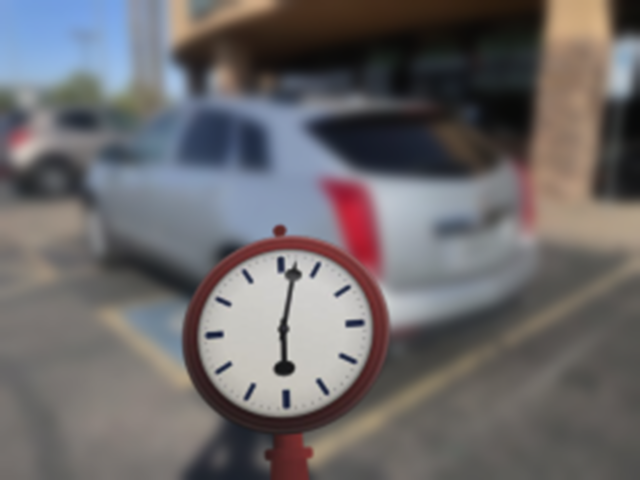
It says 6.02
